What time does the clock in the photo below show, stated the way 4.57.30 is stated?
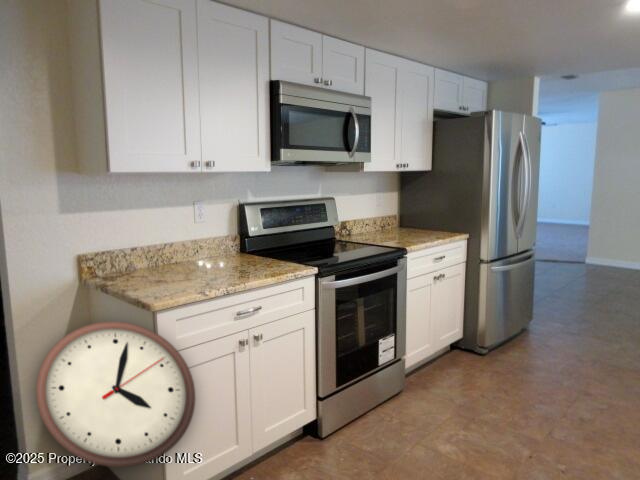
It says 4.02.09
